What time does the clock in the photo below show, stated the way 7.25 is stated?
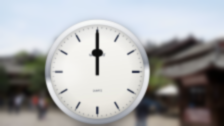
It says 12.00
